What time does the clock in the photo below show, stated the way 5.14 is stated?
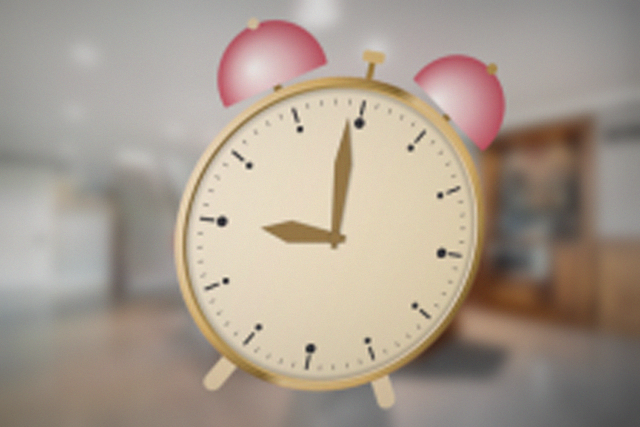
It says 8.59
